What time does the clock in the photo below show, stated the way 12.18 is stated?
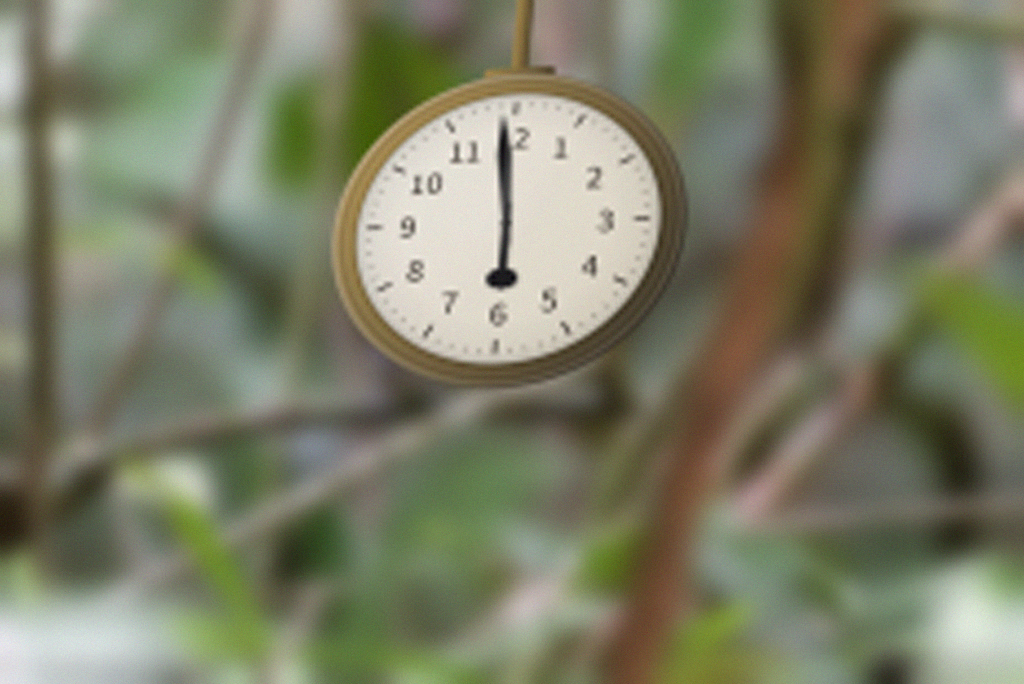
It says 5.59
